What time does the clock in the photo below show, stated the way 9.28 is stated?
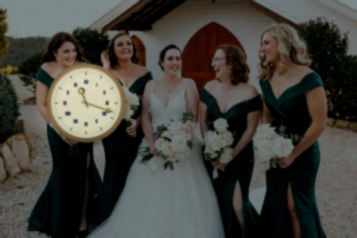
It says 11.18
